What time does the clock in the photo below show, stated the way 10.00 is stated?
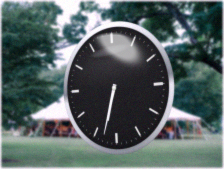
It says 6.33
